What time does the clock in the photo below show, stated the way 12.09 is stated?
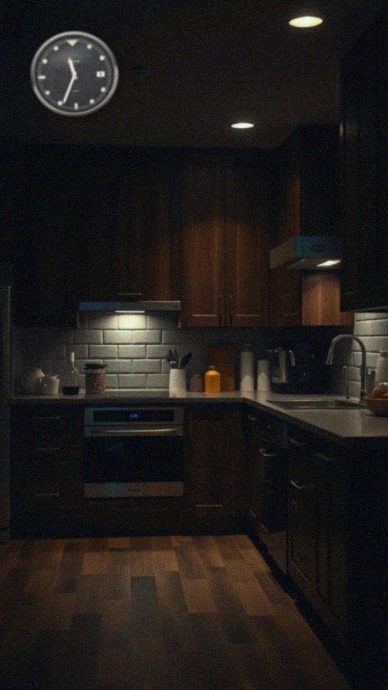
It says 11.34
